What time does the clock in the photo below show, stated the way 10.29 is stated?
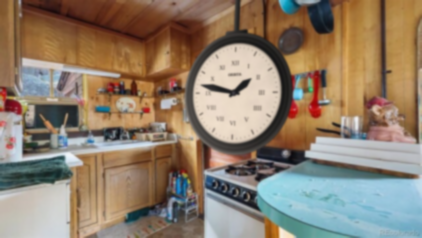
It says 1.47
